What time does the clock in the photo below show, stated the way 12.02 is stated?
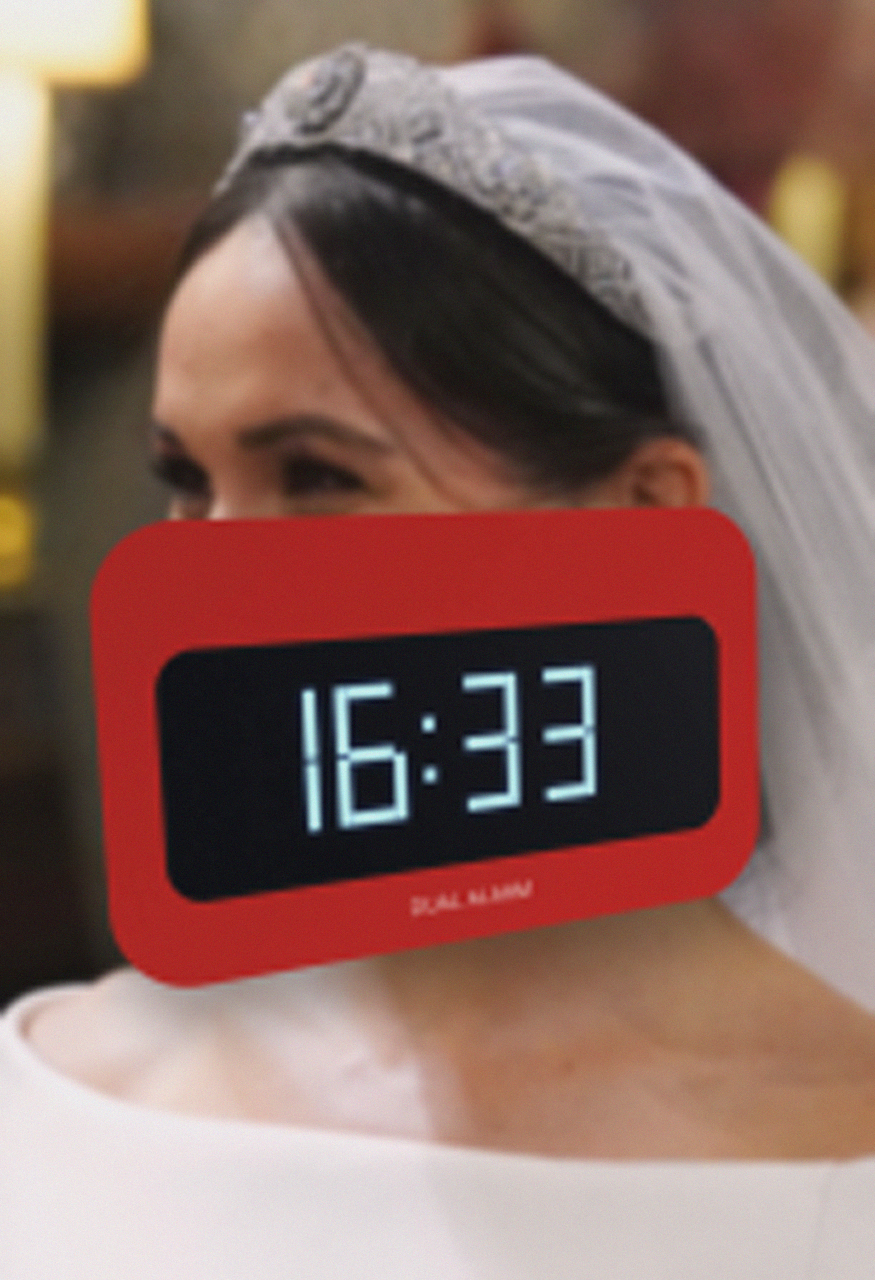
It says 16.33
